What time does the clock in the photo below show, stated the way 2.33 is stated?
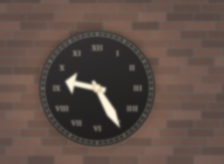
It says 9.25
